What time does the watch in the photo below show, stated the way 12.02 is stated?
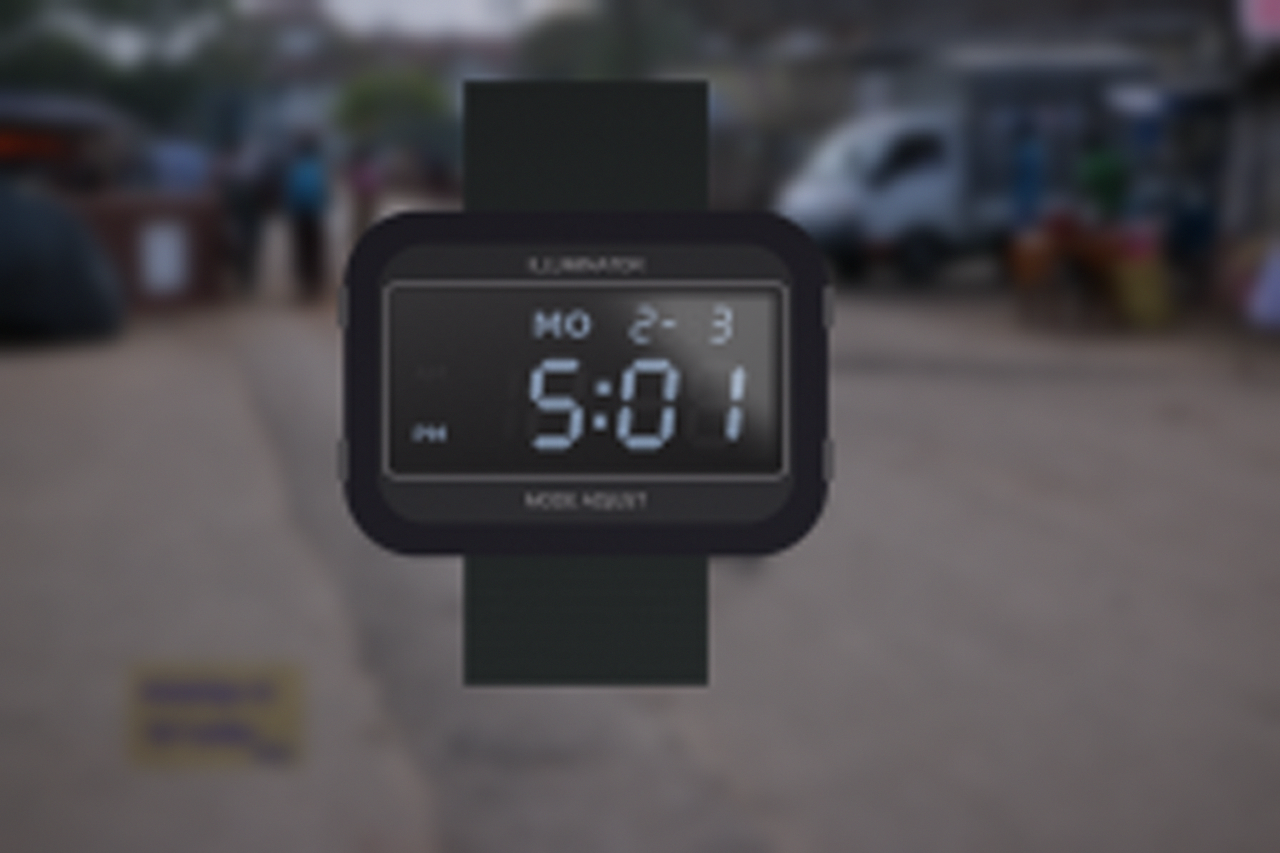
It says 5.01
